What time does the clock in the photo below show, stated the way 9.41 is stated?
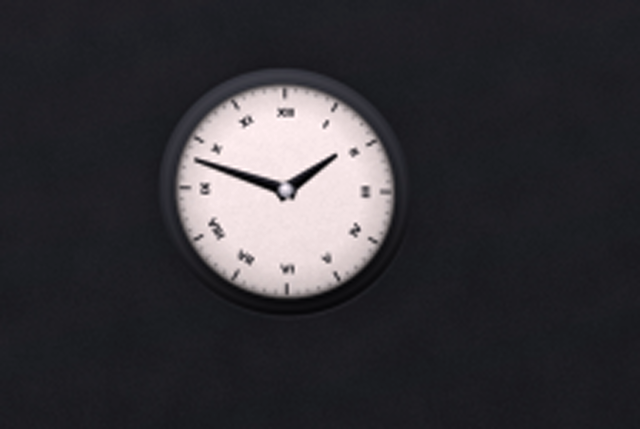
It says 1.48
